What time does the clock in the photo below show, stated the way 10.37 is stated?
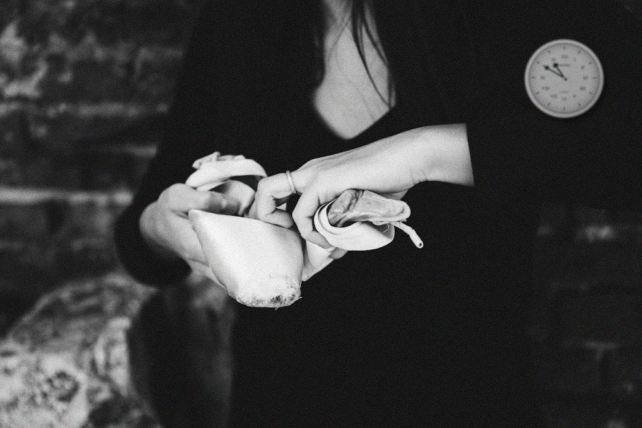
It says 10.50
